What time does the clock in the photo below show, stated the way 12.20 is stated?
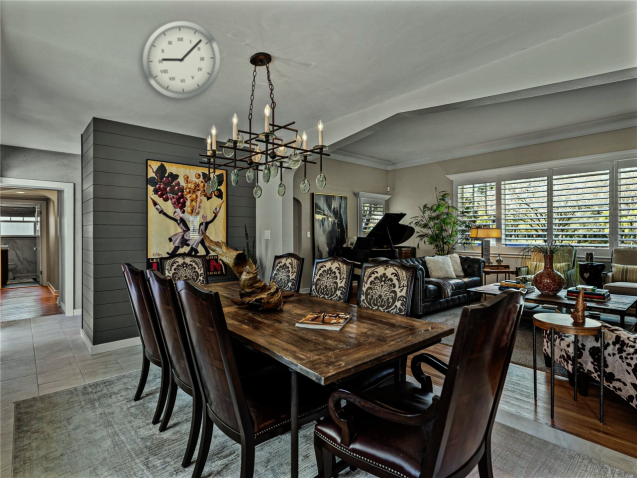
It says 9.08
